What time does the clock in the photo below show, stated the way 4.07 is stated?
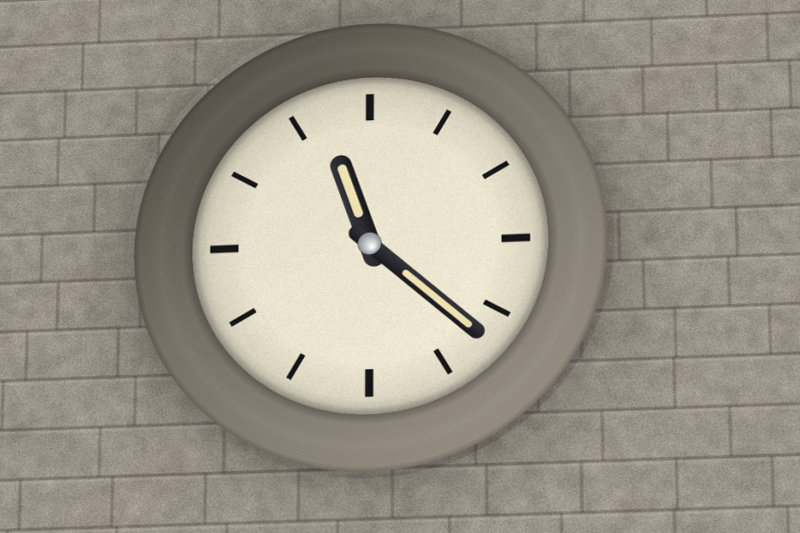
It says 11.22
